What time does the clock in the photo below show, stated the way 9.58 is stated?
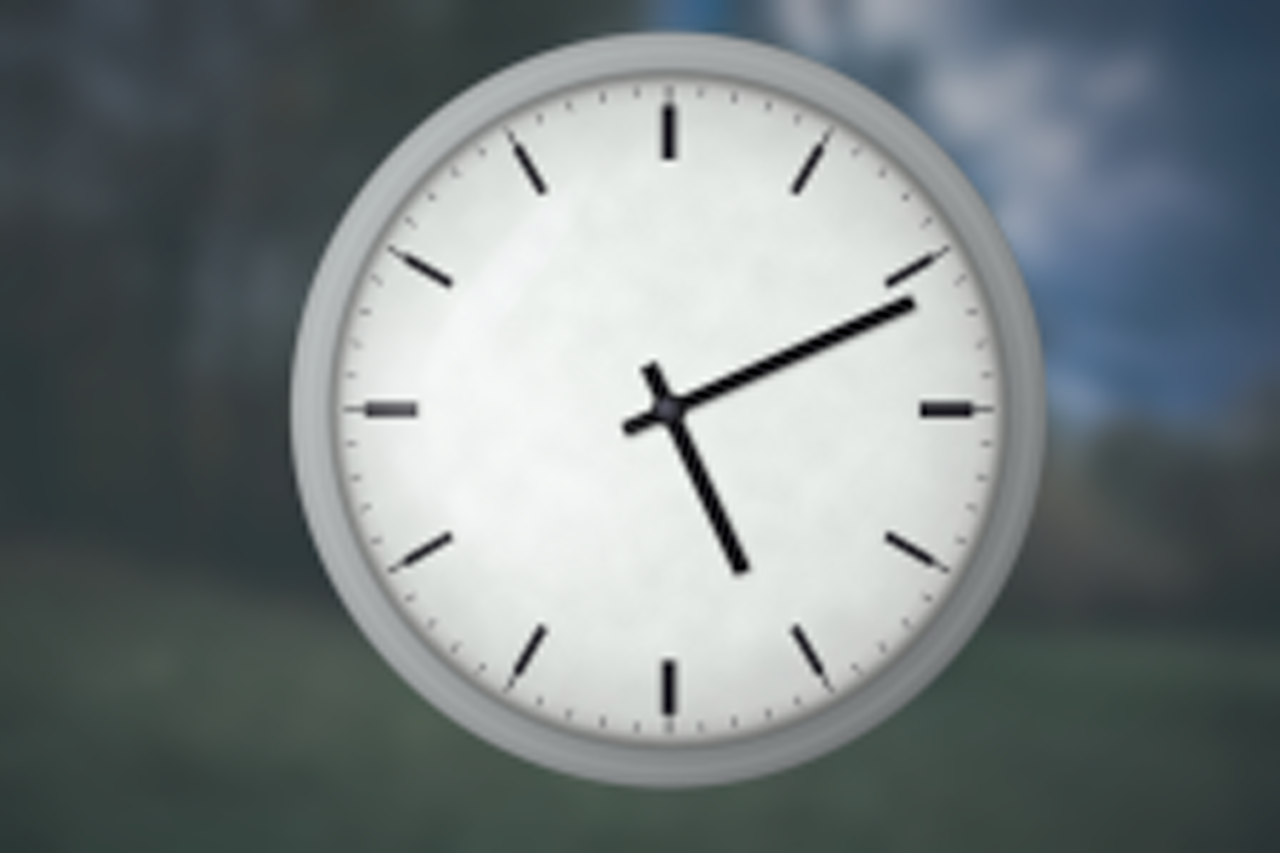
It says 5.11
